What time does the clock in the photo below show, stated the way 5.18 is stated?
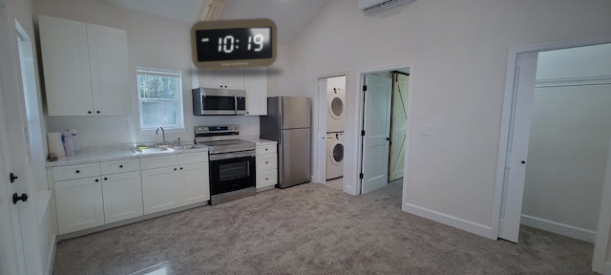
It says 10.19
